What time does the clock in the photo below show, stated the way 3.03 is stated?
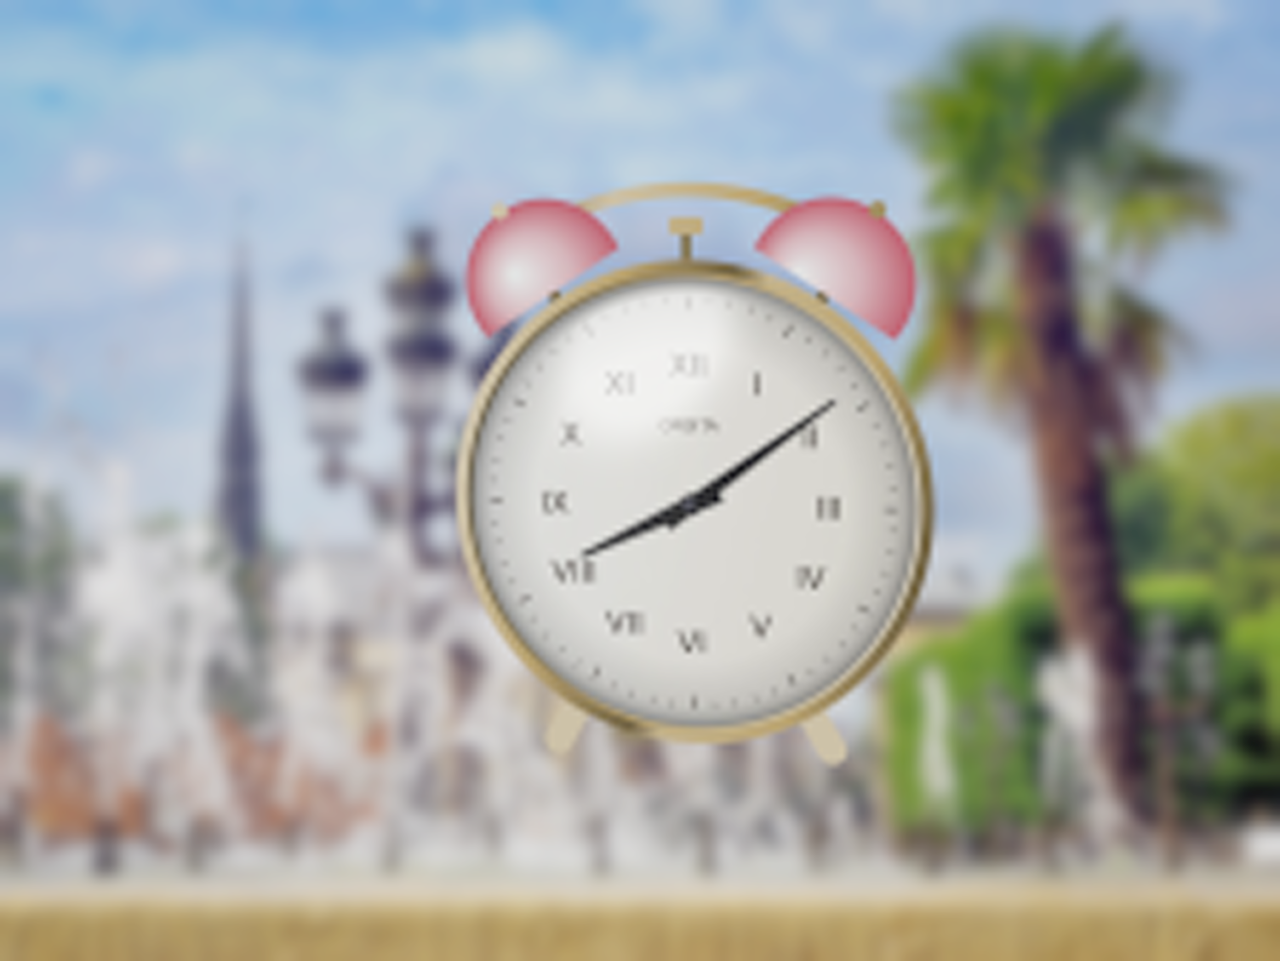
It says 8.09
